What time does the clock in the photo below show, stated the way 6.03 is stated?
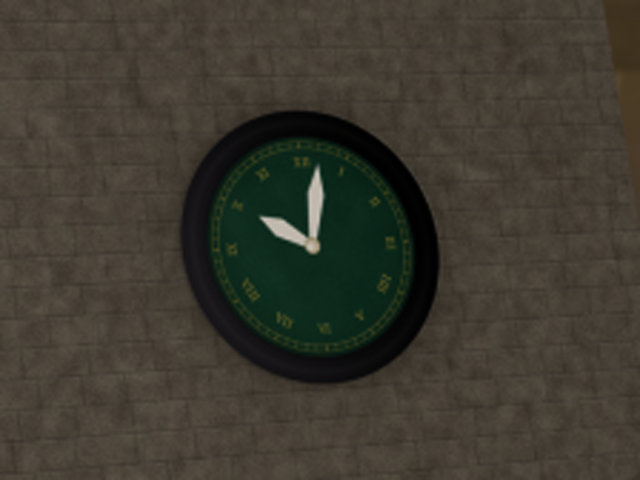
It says 10.02
